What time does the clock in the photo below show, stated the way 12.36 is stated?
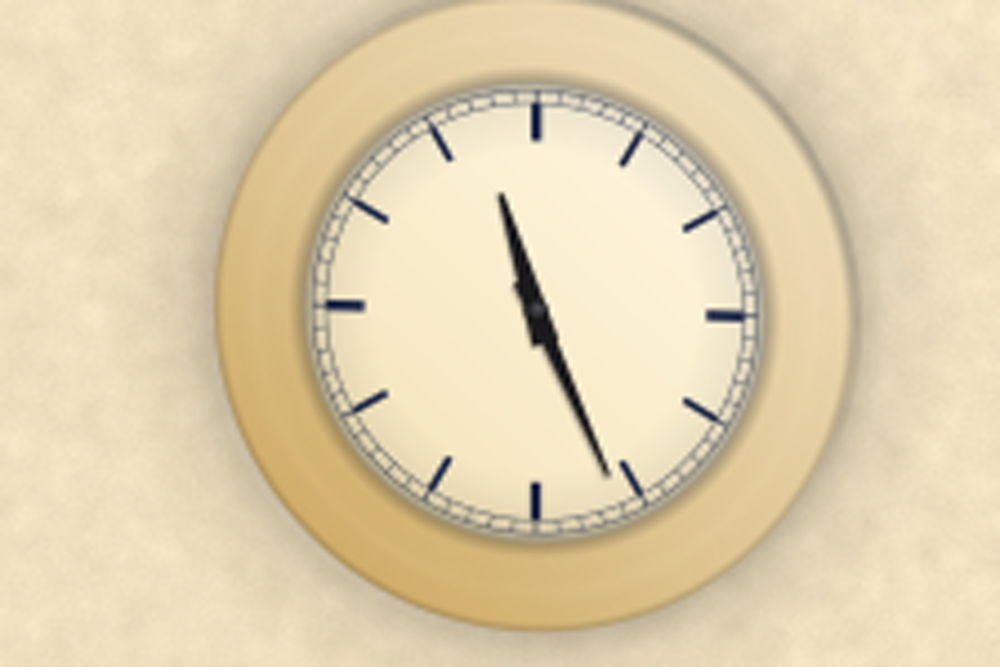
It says 11.26
